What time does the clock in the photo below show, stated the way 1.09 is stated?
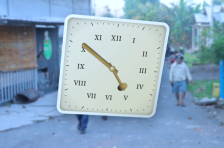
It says 4.51
